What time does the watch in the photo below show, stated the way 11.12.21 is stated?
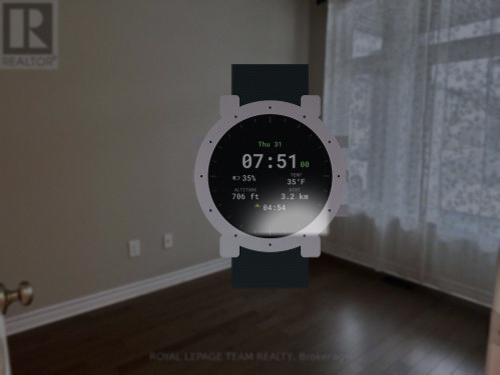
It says 7.51.00
